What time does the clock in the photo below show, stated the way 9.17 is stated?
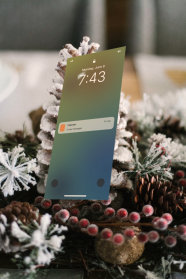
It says 7.43
